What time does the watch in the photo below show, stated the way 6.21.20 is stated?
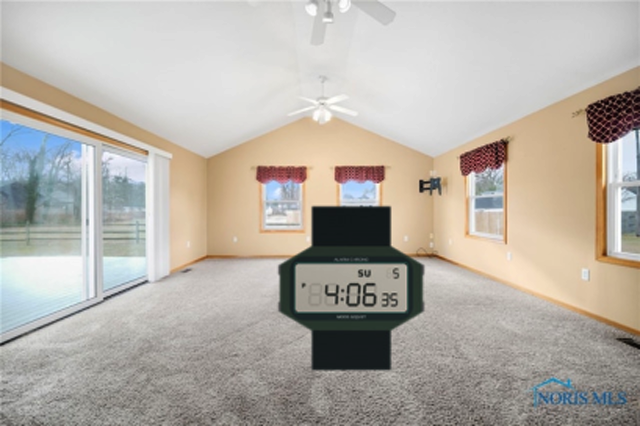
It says 4.06.35
